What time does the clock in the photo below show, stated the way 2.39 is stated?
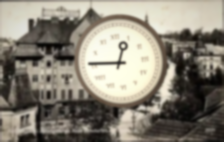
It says 12.46
